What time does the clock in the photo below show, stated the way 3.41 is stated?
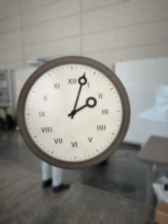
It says 2.03
